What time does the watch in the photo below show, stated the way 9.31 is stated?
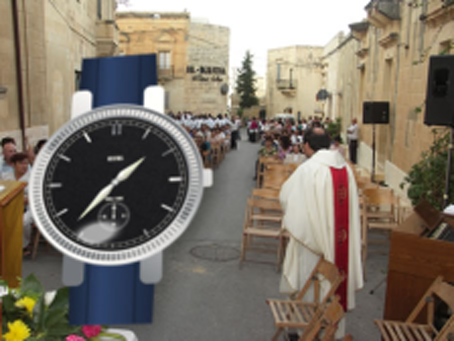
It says 1.37
